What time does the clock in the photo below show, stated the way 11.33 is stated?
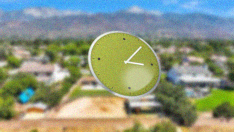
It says 3.07
